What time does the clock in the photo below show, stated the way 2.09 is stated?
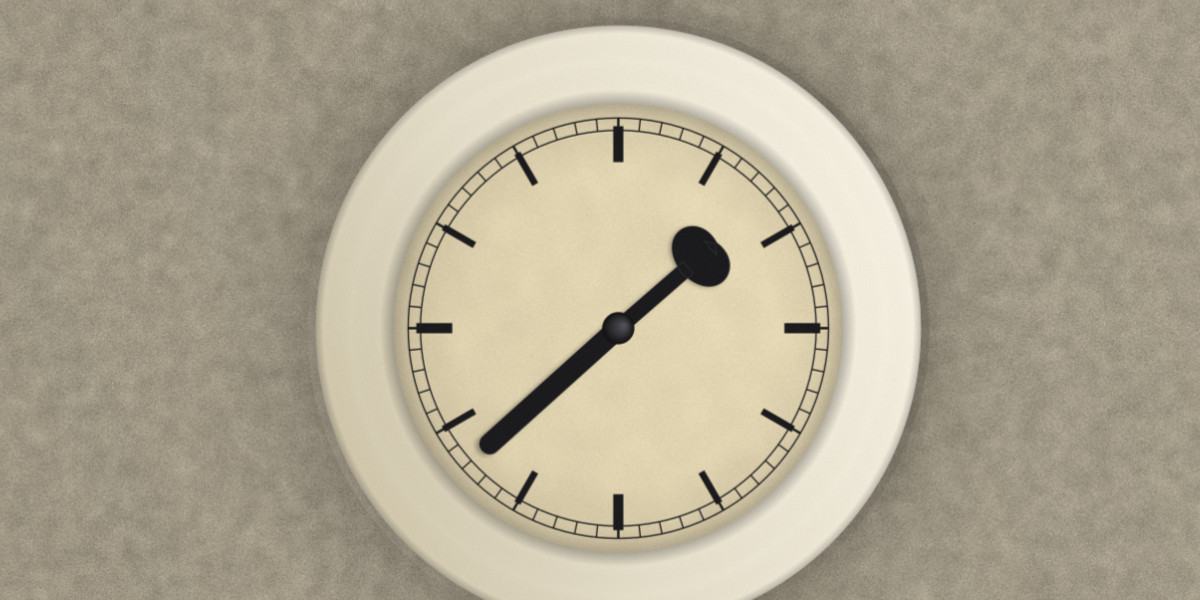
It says 1.38
